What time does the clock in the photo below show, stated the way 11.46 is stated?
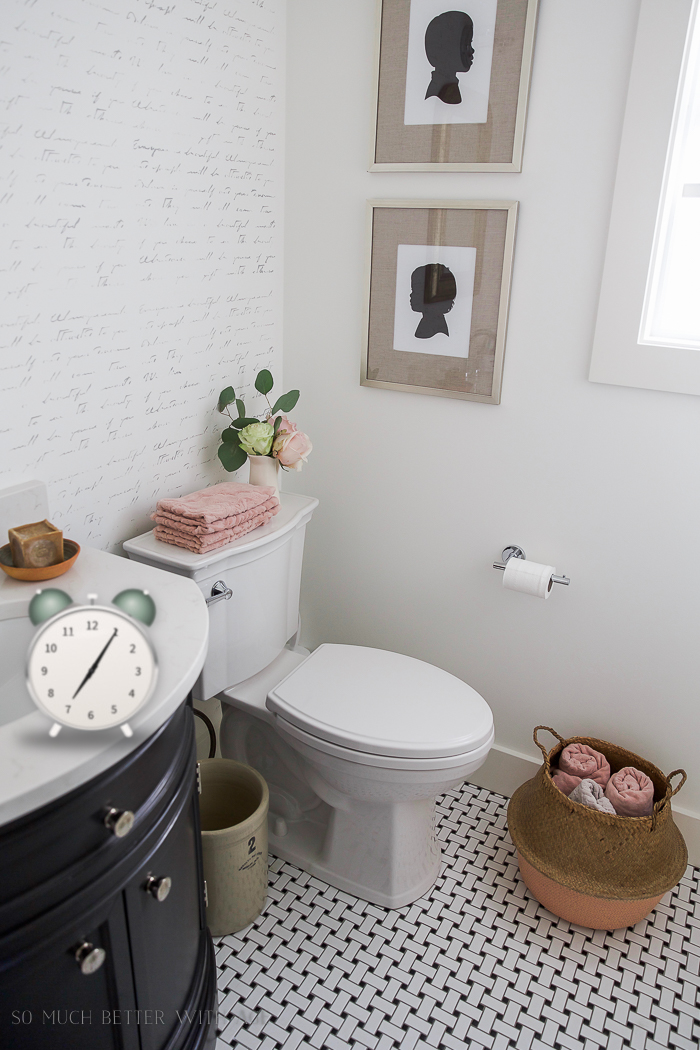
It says 7.05
